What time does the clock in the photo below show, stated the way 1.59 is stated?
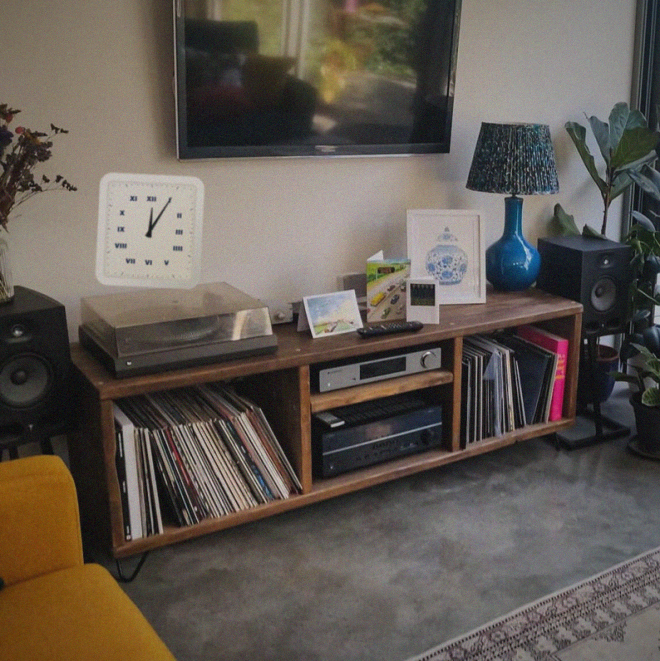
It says 12.05
